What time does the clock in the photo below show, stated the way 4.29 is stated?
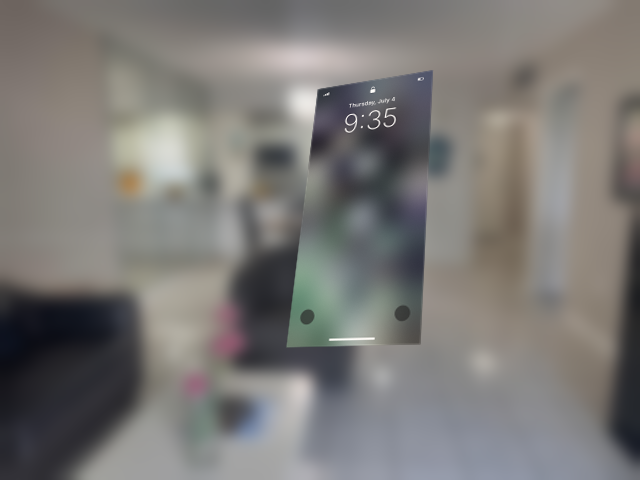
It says 9.35
